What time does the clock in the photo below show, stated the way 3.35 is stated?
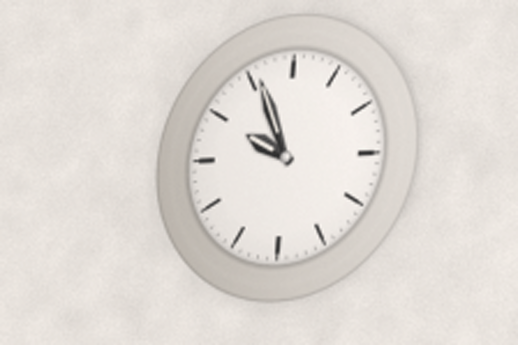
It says 9.56
